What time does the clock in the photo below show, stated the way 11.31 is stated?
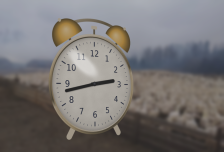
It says 2.43
